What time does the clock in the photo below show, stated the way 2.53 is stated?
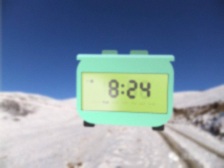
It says 8.24
